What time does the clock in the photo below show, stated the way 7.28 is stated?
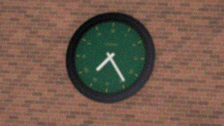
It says 7.24
